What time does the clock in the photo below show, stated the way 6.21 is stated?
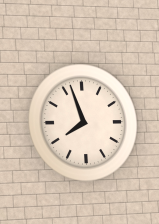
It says 7.57
